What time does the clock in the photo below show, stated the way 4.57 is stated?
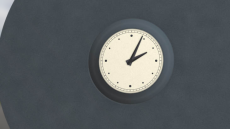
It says 2.04
